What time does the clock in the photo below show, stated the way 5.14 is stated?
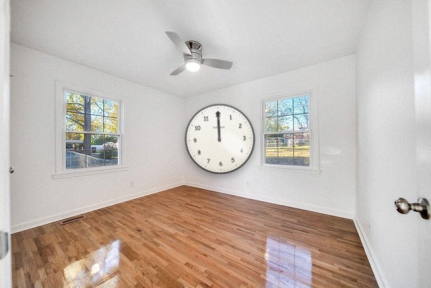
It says 12.00
